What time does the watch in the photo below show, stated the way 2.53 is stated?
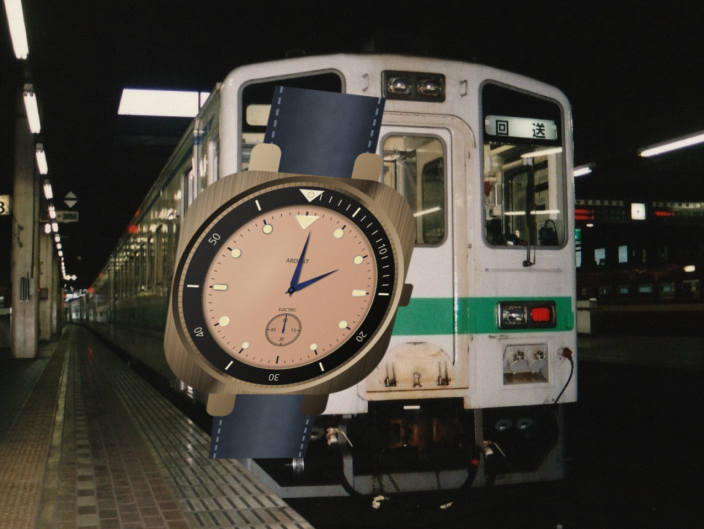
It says 2.01
